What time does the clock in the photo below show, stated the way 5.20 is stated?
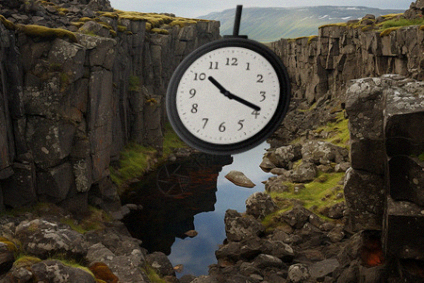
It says 10.19
